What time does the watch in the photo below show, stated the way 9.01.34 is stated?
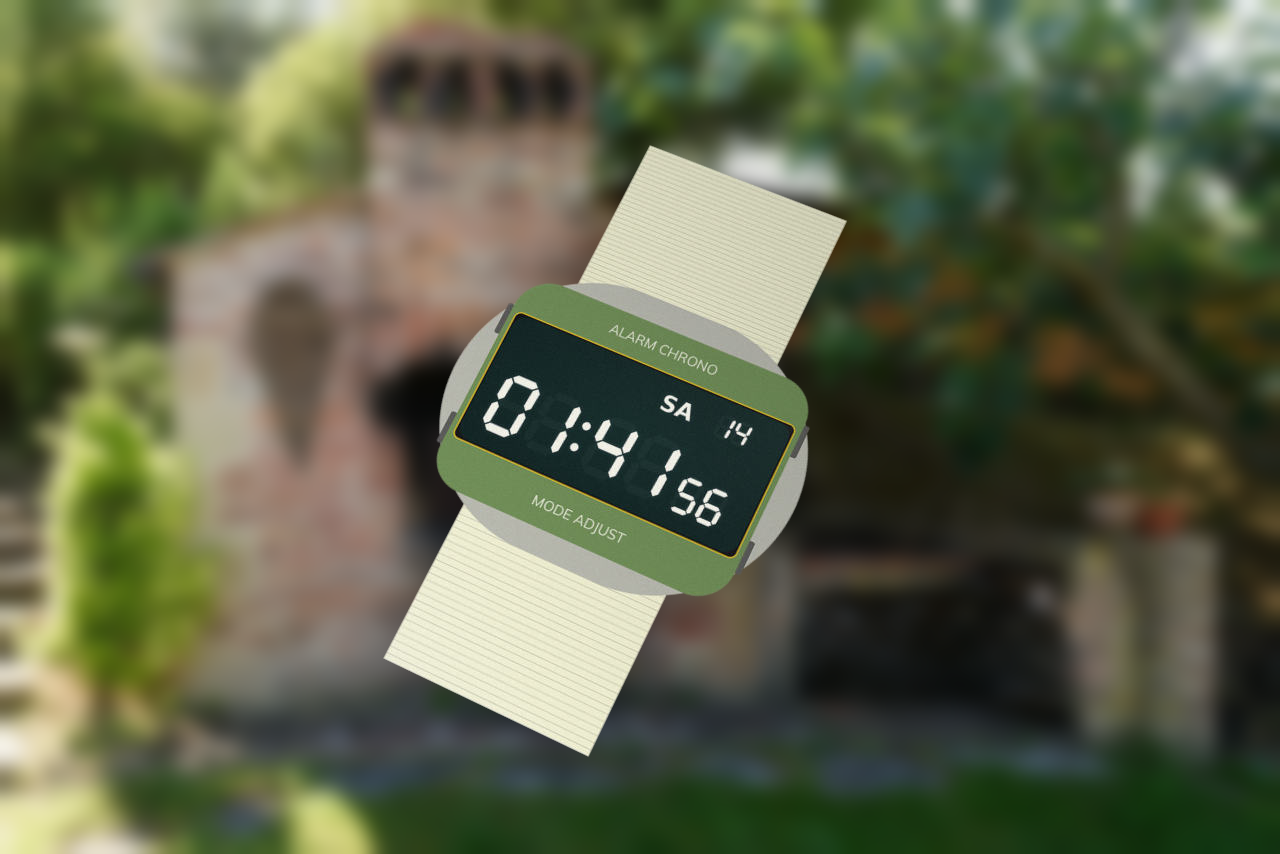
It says 1.41.56
